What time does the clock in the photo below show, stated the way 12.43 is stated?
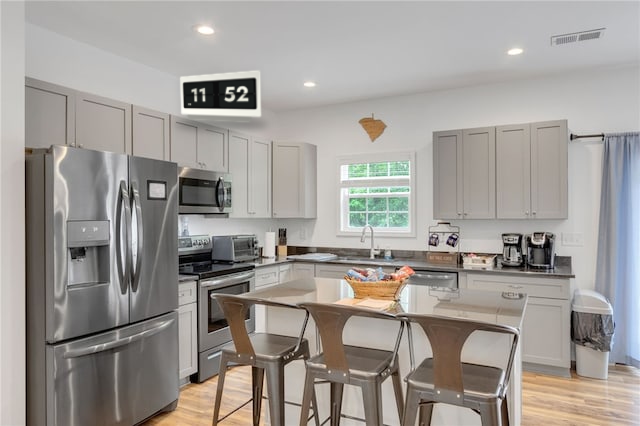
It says 11.52
